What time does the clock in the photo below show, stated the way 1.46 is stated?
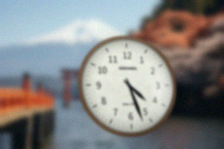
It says 4.27
